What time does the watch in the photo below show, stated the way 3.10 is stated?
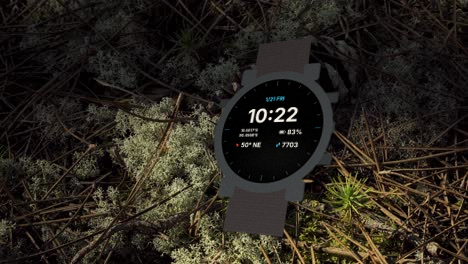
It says 10.22
